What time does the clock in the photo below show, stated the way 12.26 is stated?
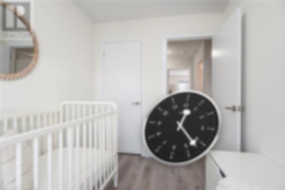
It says 12.22
